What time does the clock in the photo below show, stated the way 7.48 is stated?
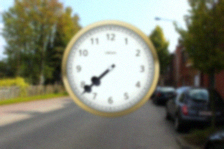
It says 7.38
